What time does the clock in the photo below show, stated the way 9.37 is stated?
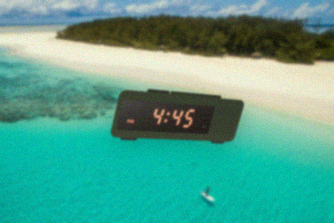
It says 4.45
